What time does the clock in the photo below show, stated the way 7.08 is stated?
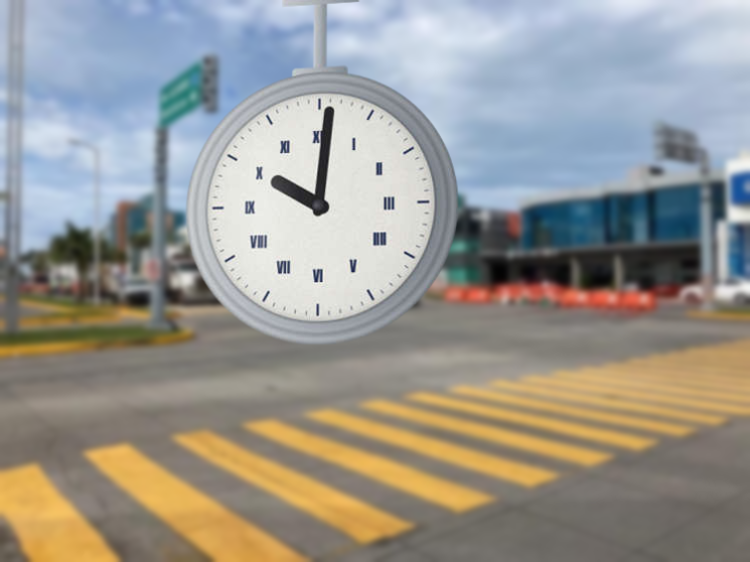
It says 10.01
